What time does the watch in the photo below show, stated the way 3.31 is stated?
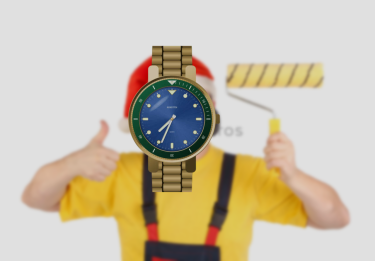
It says 7.34
